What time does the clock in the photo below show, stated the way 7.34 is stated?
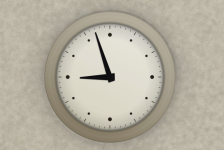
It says 8.57
